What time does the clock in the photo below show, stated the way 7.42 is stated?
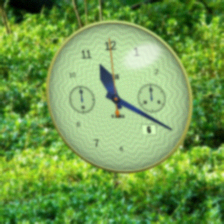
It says 11.20
